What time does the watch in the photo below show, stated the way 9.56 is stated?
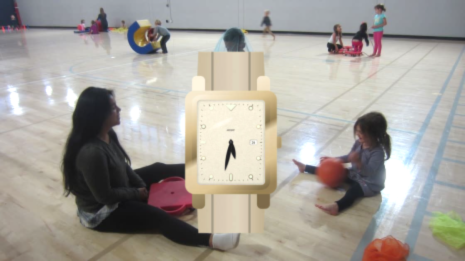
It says 5.32
